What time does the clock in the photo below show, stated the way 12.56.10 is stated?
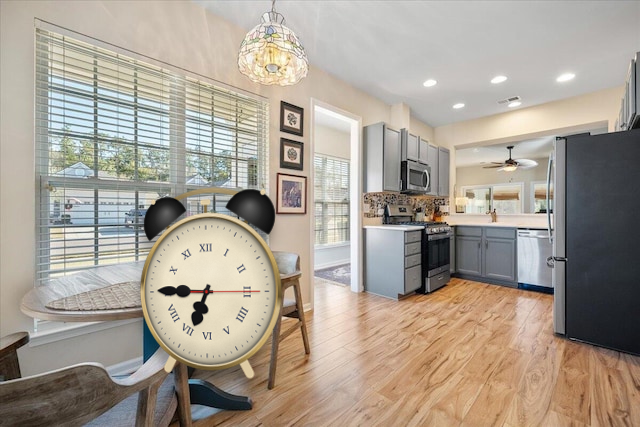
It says 6.45.15
